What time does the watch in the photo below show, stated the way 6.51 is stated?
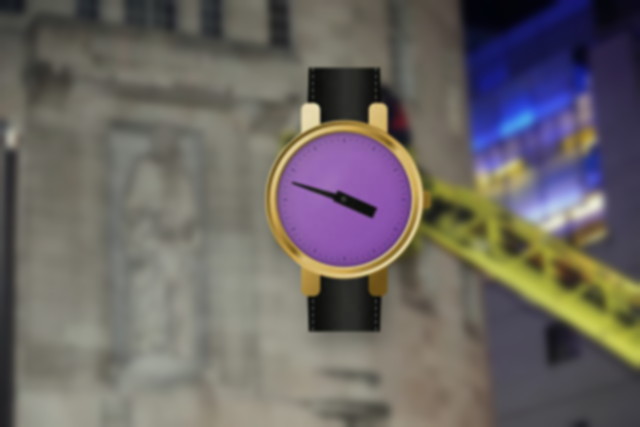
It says 3.48
